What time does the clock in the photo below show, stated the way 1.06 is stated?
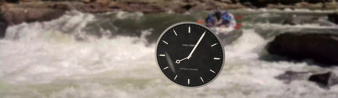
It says 8.05
